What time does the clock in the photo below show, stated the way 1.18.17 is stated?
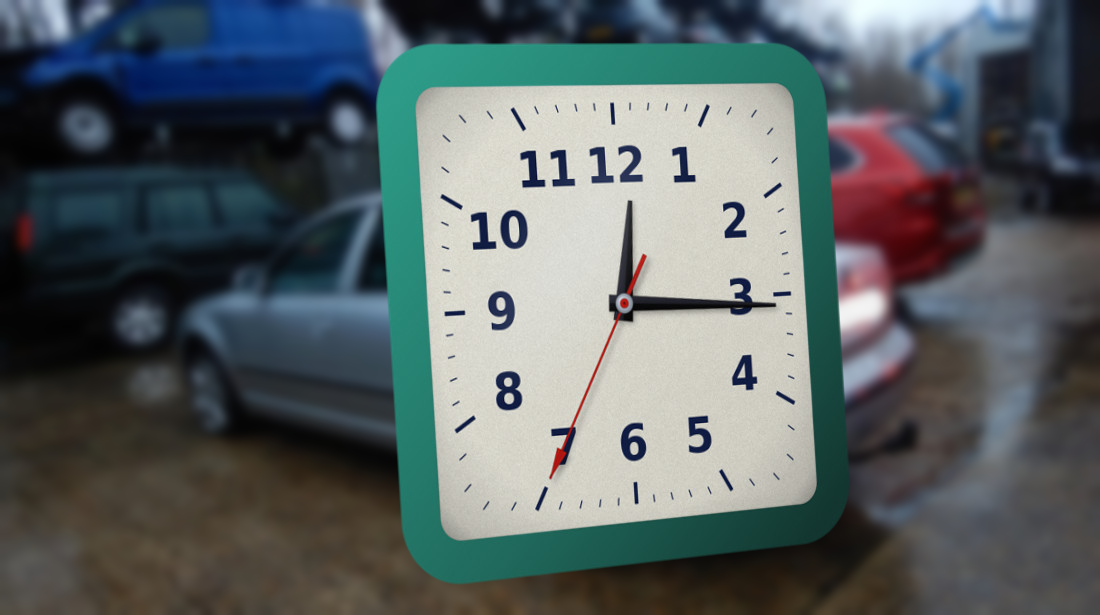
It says 12.15.35
